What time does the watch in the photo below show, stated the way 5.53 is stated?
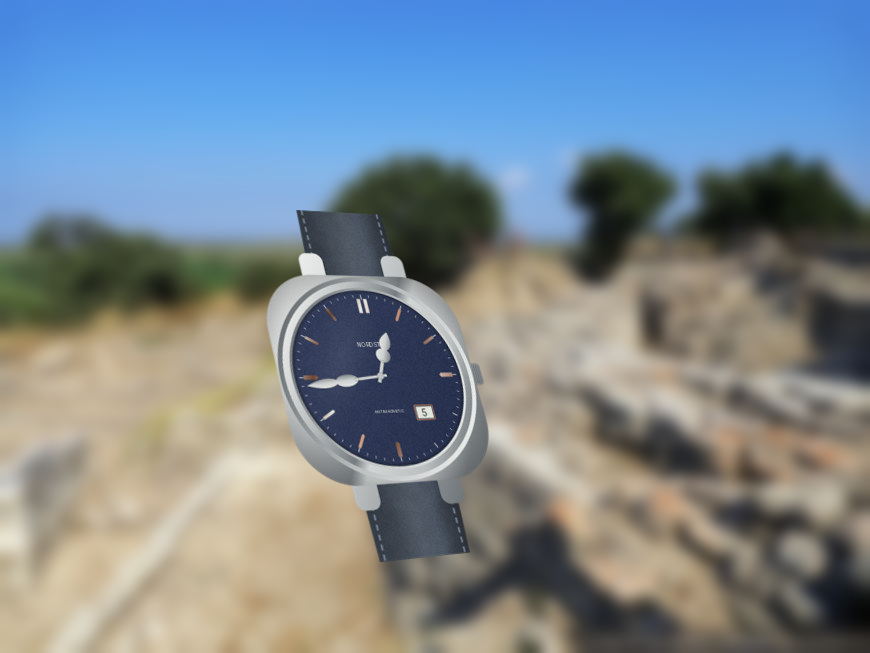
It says 12.44
